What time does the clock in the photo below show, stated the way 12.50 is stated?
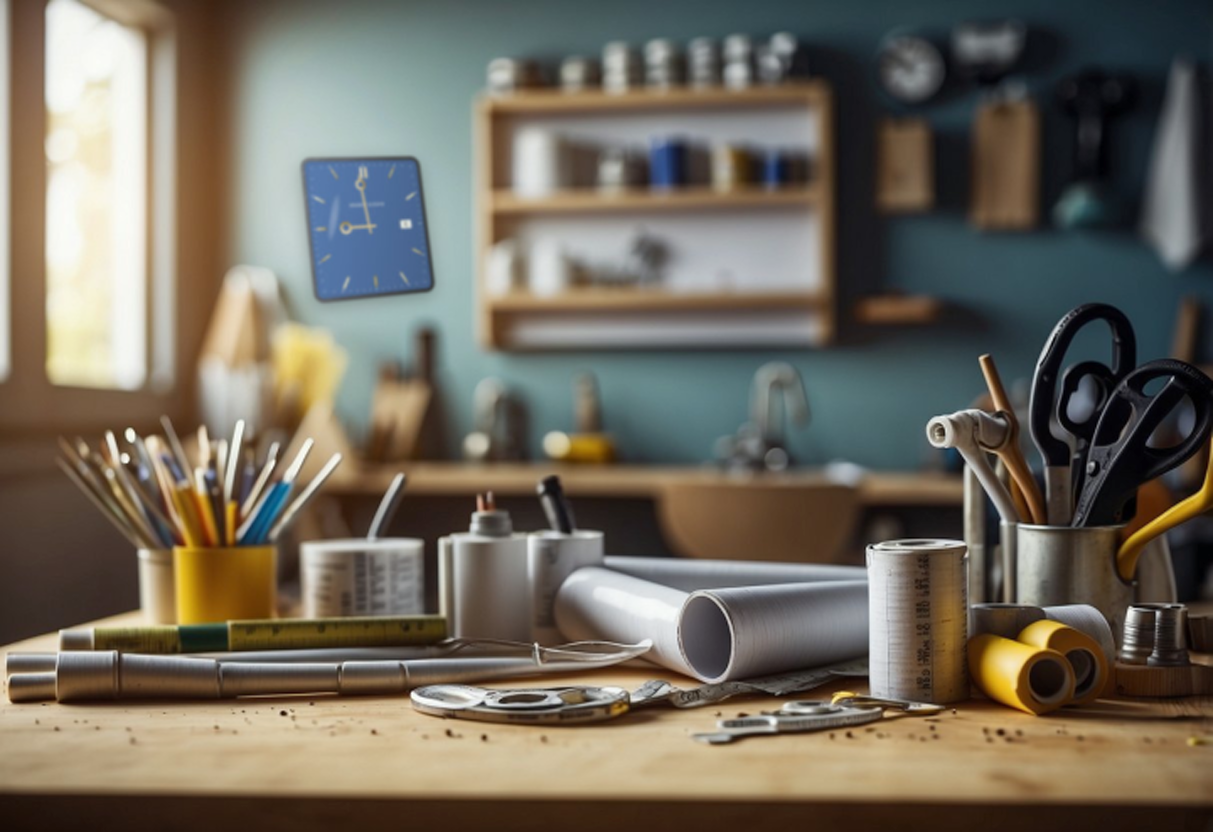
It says 8.59
